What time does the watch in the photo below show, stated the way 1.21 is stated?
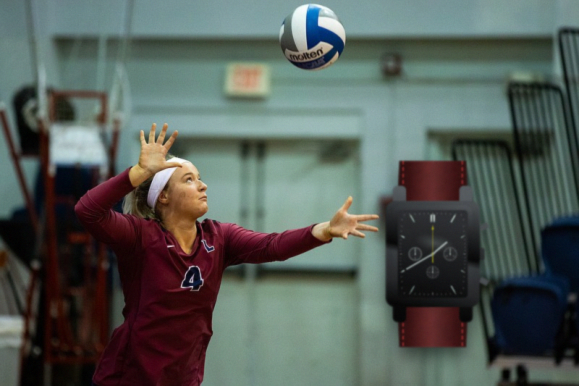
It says 1.40
